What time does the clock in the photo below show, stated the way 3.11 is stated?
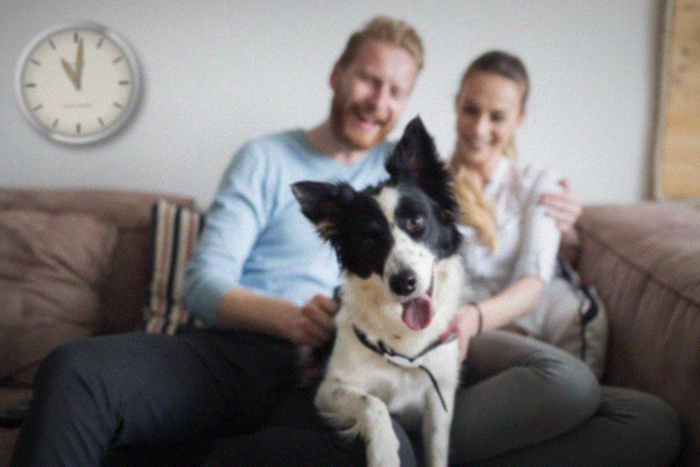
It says 11.01
